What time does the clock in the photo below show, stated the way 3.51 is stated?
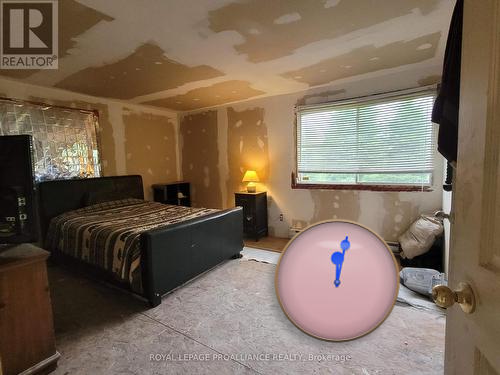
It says 12.02
